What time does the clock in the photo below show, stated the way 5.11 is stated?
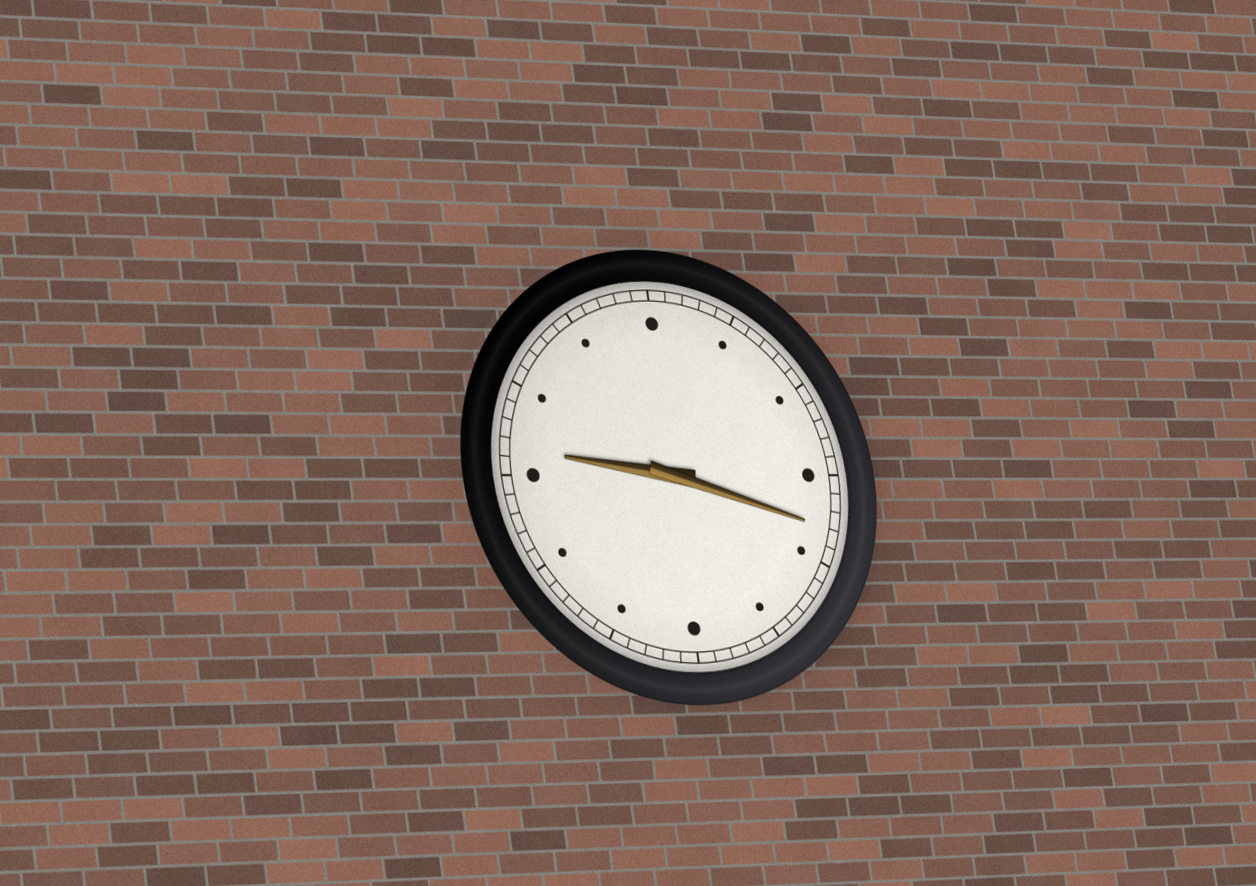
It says 9.18
